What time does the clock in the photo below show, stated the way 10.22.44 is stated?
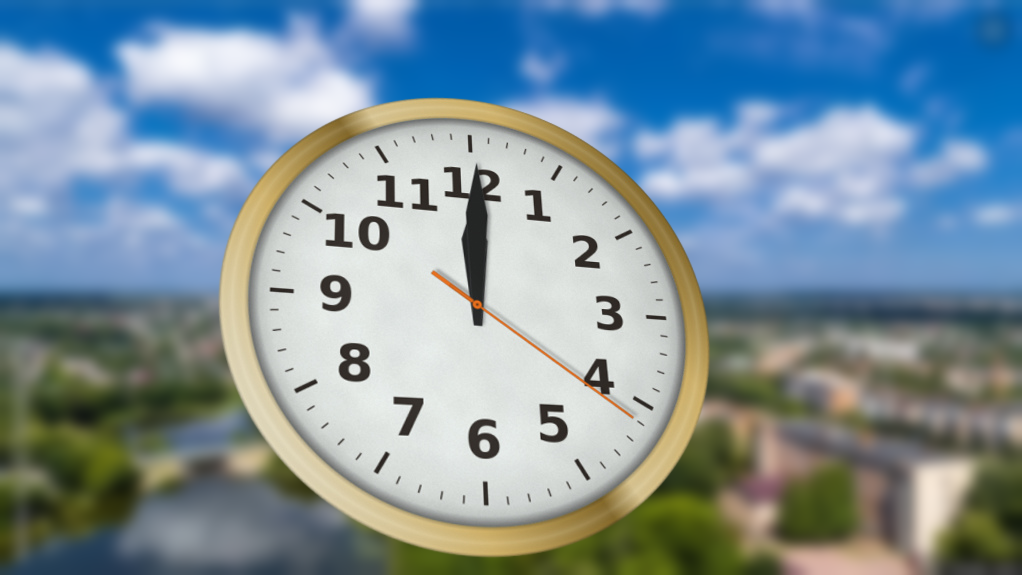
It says 12.00.21
